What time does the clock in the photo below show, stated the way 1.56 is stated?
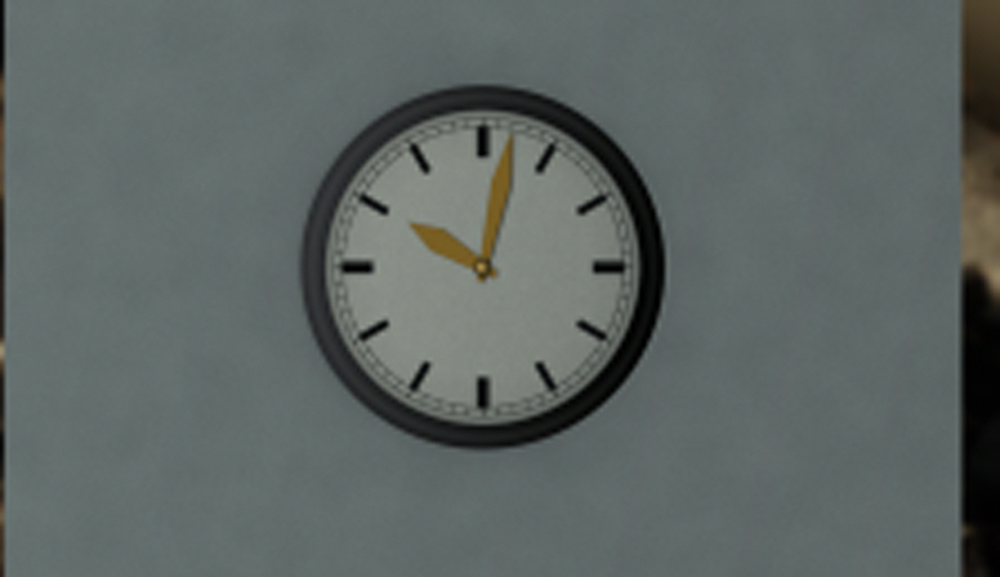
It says 10.02
